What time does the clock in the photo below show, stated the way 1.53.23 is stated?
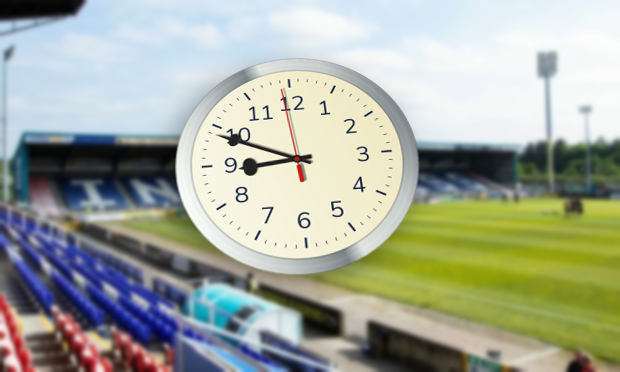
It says 8.48.59
